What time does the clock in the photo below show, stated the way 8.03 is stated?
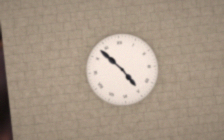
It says 4.53
